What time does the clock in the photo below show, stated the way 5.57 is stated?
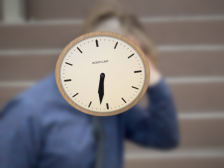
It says 6.32
